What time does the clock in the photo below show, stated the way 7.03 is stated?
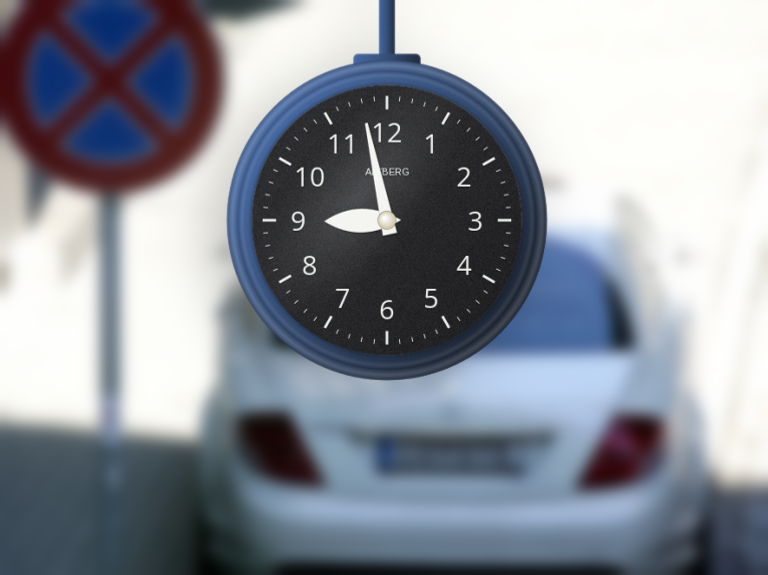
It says 8.58
